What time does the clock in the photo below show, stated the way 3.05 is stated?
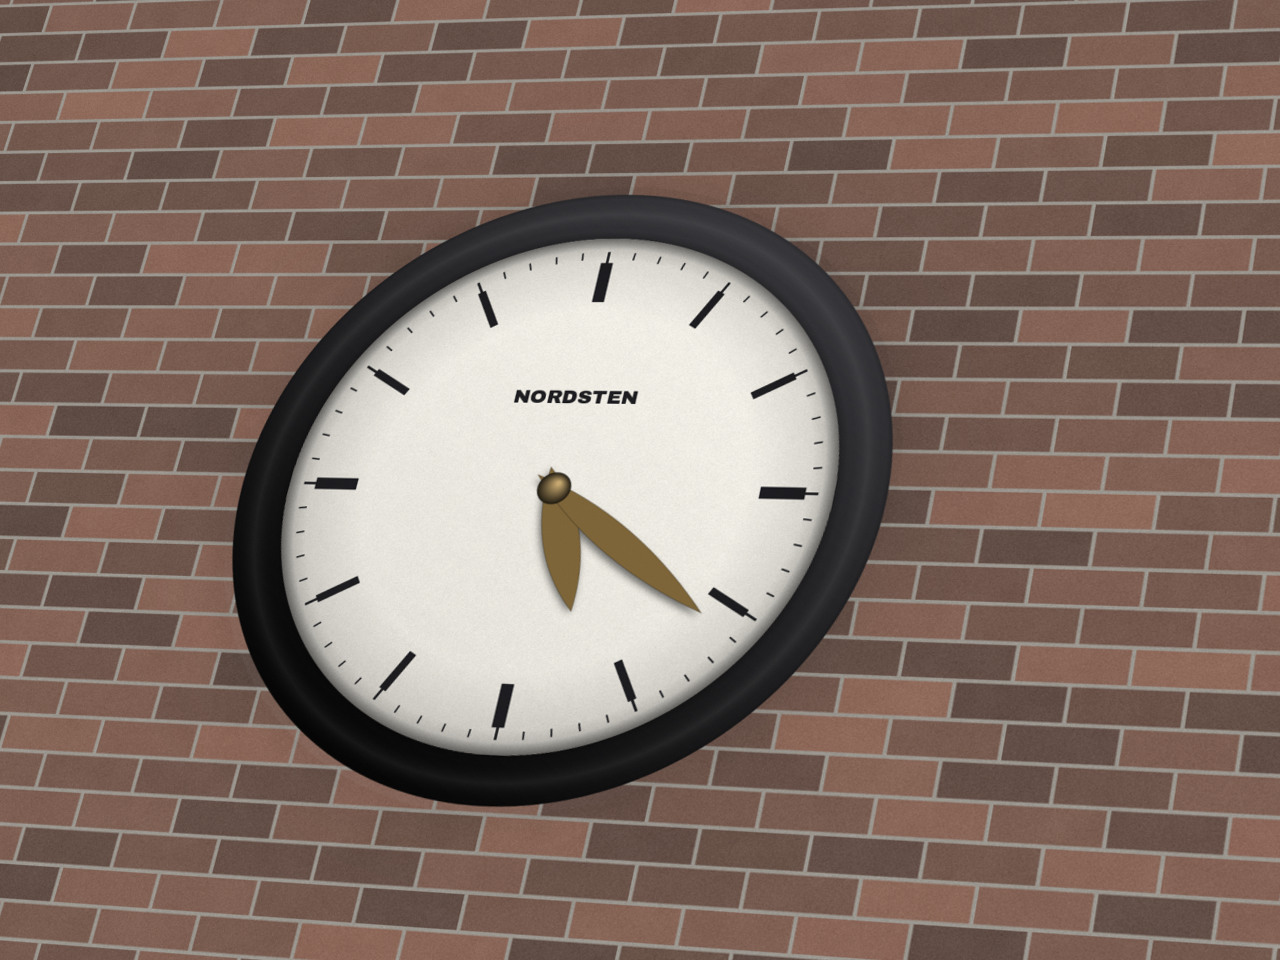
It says 5.21
